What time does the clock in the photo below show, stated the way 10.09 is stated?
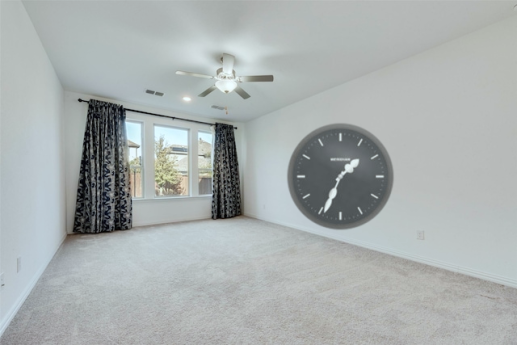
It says 1.34
